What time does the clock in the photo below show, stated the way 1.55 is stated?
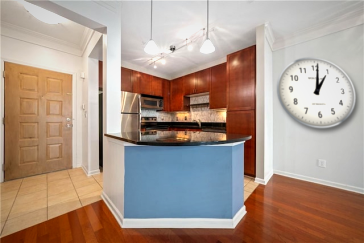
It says 1.01
